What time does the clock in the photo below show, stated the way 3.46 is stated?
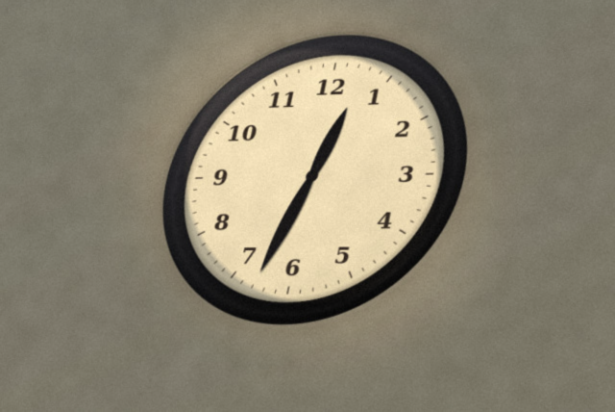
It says 12.33
